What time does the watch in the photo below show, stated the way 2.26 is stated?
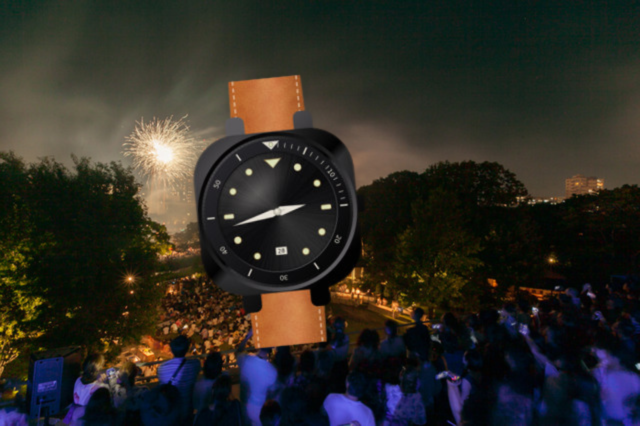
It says 2.43
